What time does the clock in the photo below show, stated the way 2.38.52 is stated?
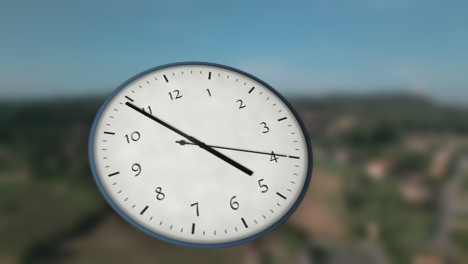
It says 4.54.20
